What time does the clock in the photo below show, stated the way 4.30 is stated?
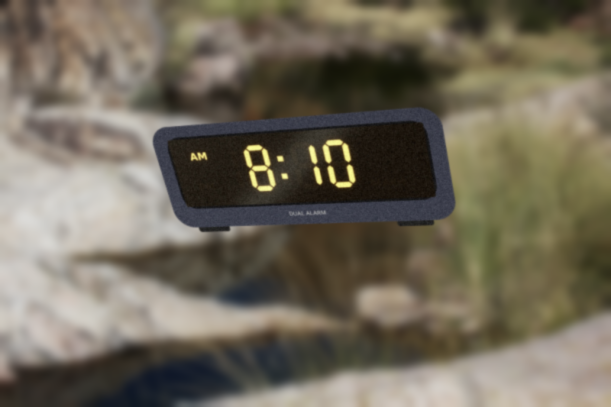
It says 8.10
